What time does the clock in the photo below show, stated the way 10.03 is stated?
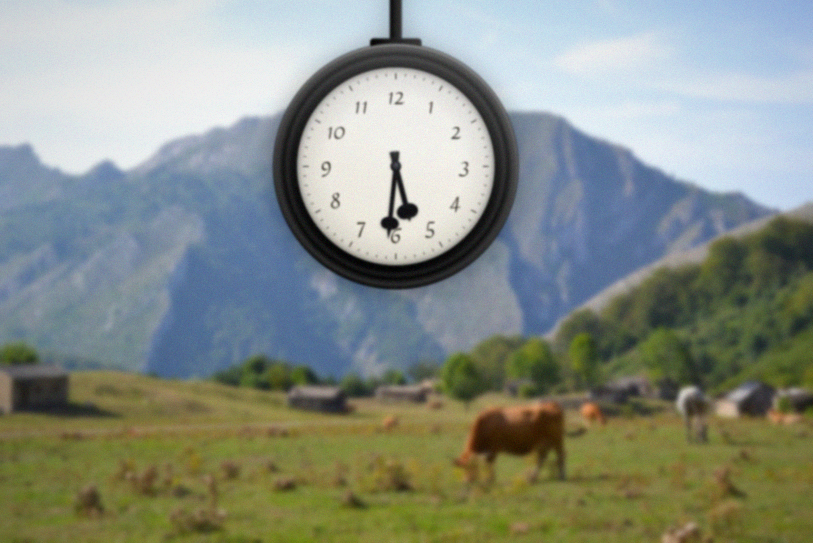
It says 5.31
